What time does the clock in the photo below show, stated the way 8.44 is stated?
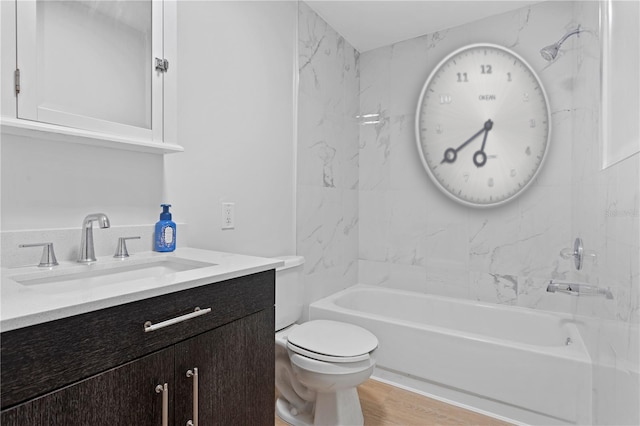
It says 6.40
